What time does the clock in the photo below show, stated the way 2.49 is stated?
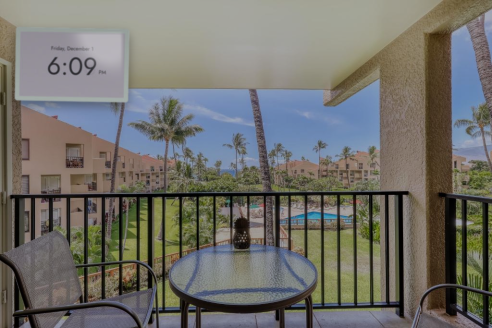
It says 6.09
